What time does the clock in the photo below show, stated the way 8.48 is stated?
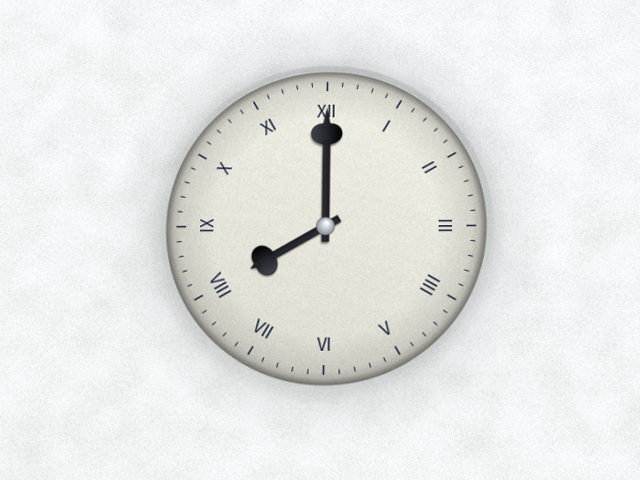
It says 8.00
